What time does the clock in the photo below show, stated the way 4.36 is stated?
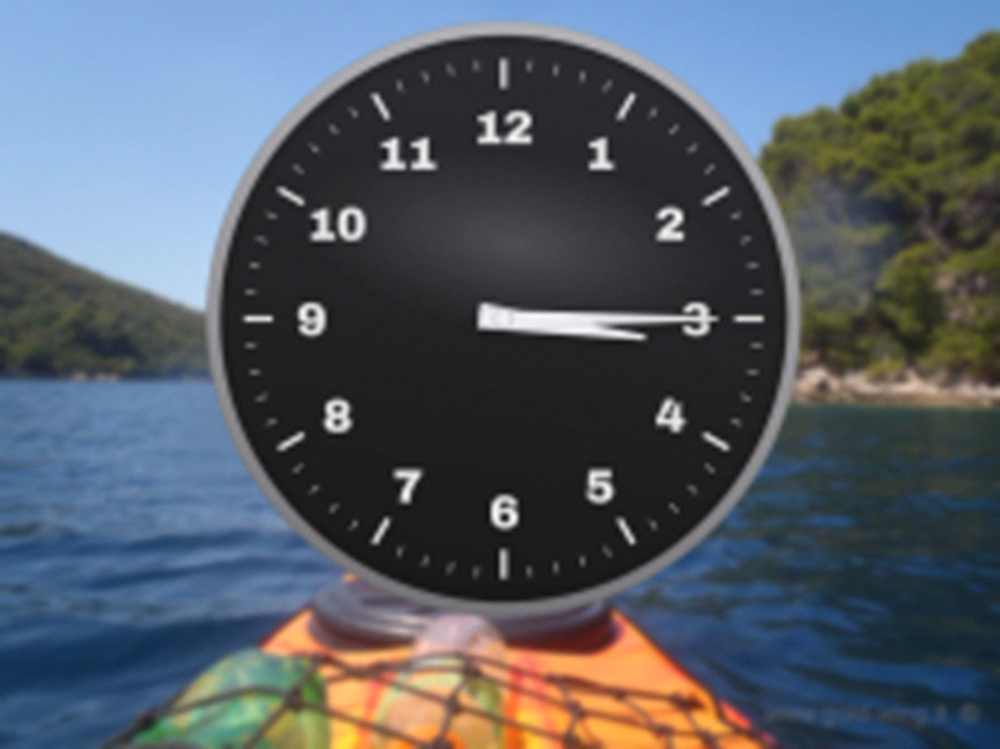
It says 3.15
